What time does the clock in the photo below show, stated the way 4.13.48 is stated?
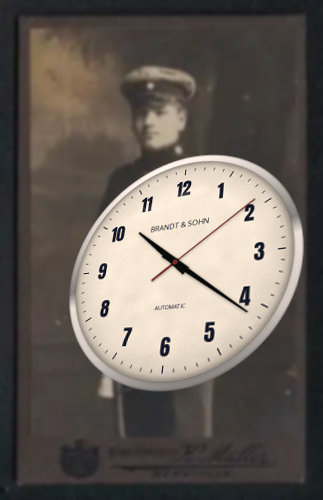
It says 10.21.09
